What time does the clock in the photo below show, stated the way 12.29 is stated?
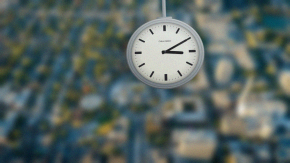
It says 3.10
